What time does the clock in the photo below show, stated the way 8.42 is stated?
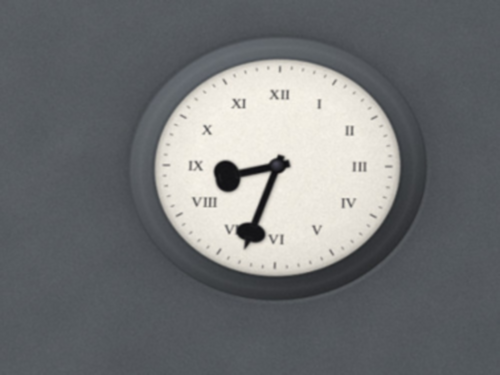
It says 8.33
